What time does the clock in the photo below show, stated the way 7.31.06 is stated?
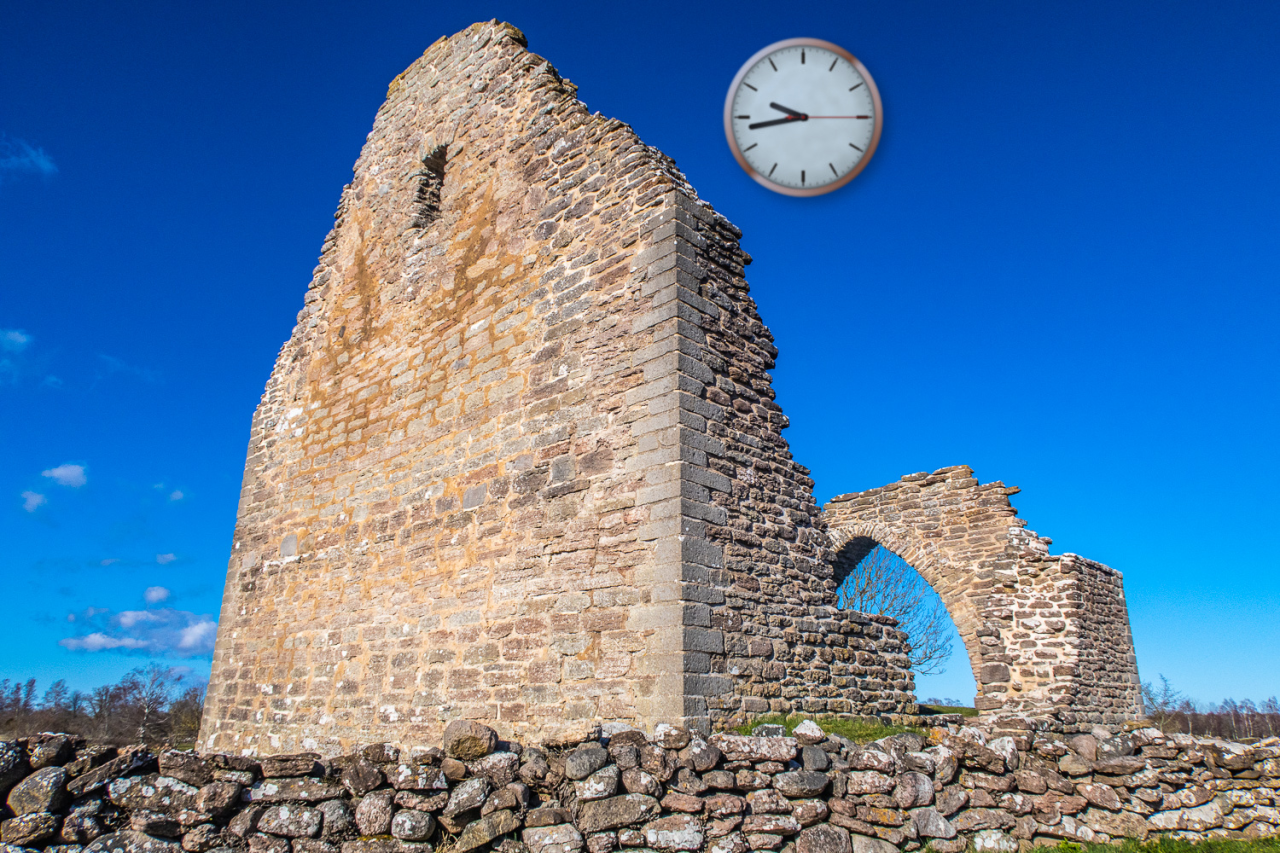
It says 9.43.15
